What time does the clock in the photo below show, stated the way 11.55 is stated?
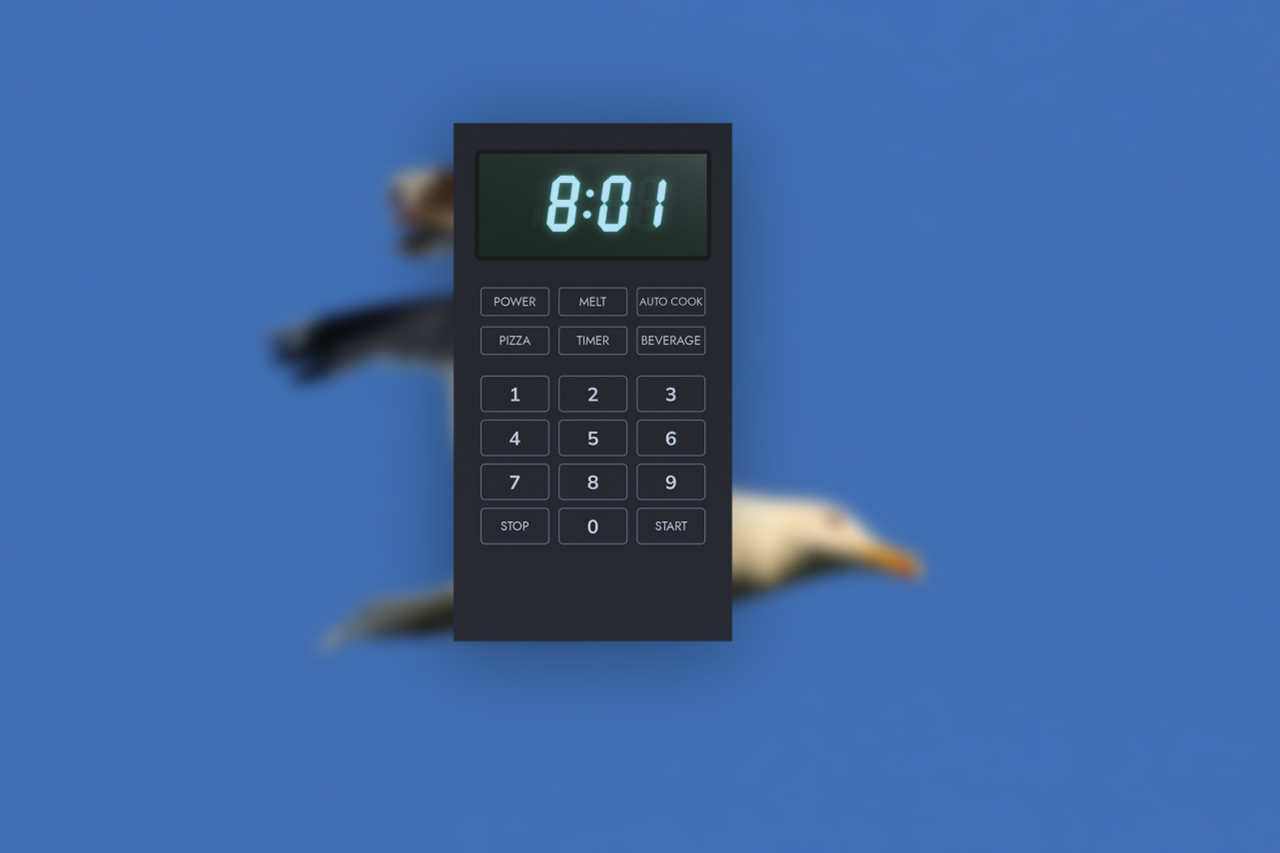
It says 8.01
